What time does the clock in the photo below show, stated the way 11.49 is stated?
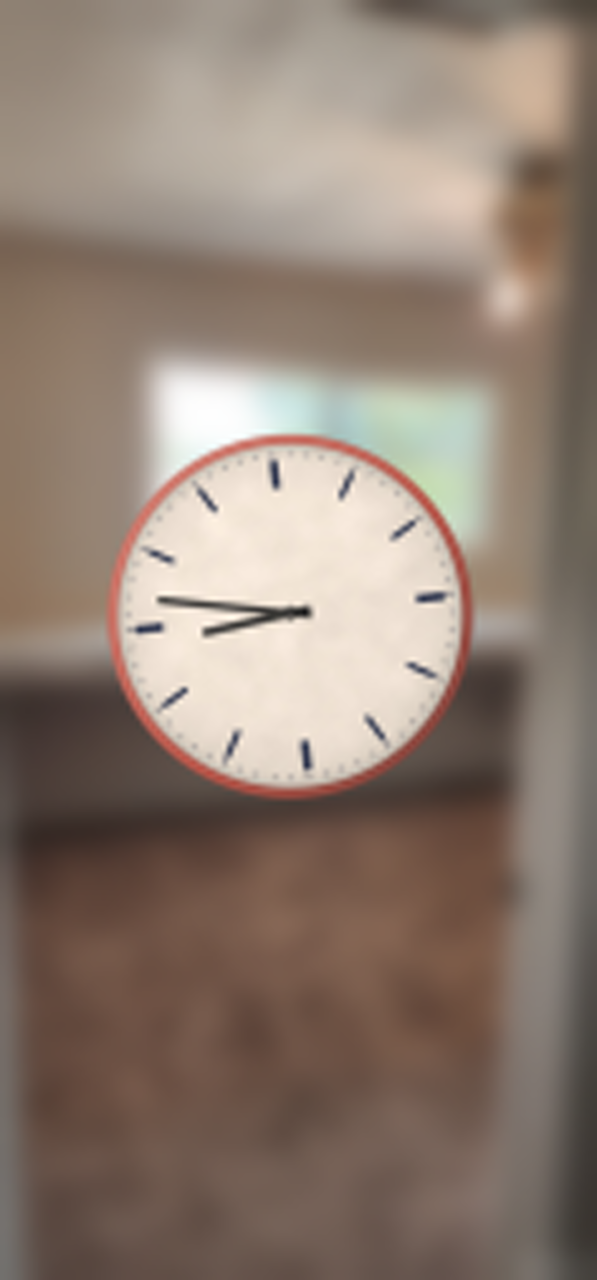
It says 8.47
